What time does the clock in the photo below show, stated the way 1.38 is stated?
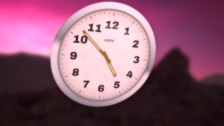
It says 4.52
